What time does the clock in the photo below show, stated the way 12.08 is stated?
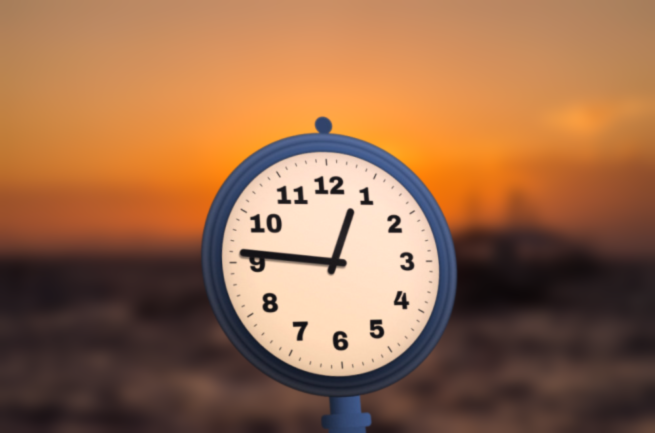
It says 12.46
